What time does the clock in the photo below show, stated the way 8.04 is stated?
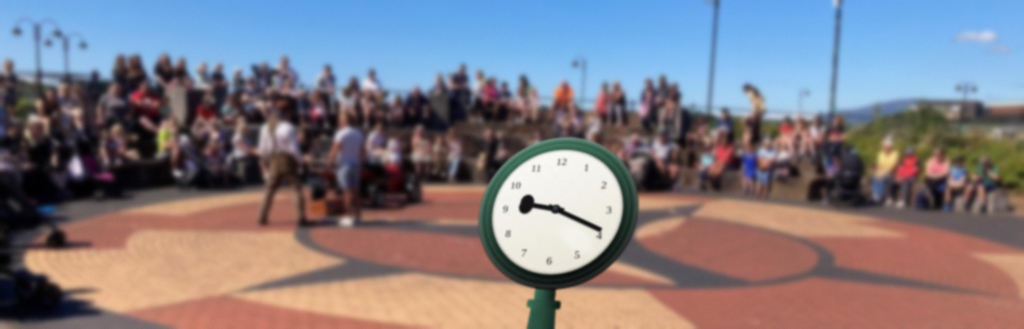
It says 9.19
